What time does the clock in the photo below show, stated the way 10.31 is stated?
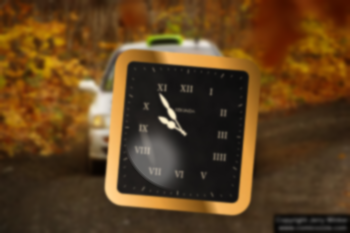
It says 9.54
